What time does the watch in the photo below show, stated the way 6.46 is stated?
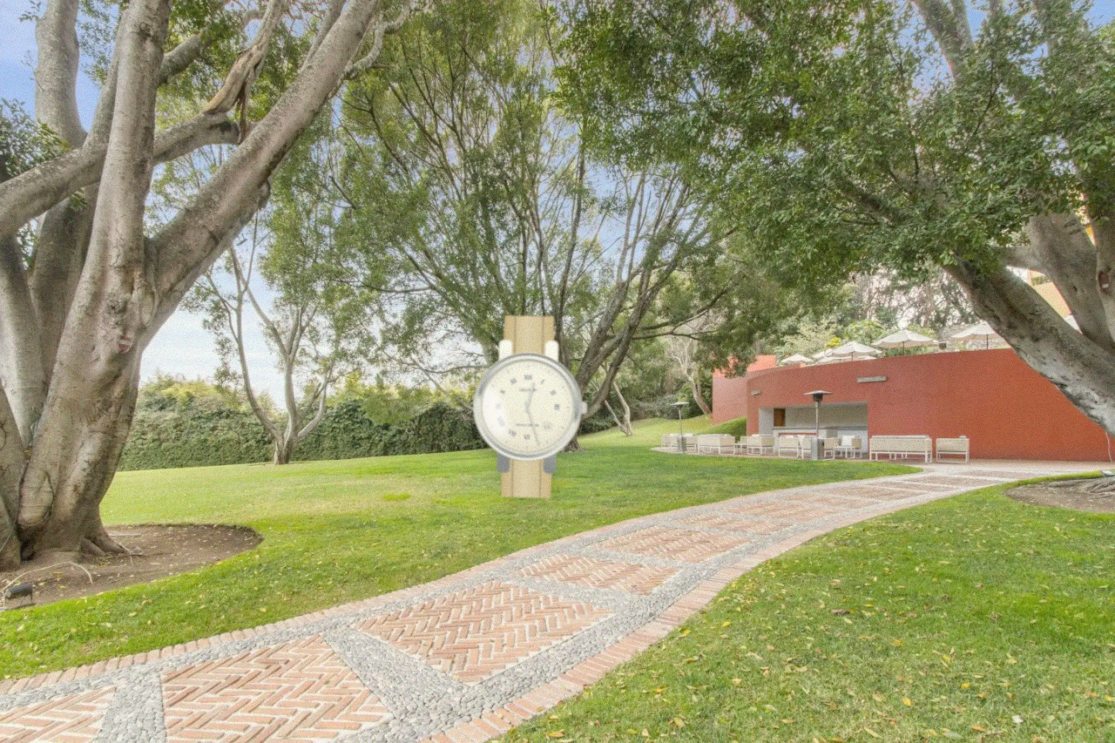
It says 12.27
